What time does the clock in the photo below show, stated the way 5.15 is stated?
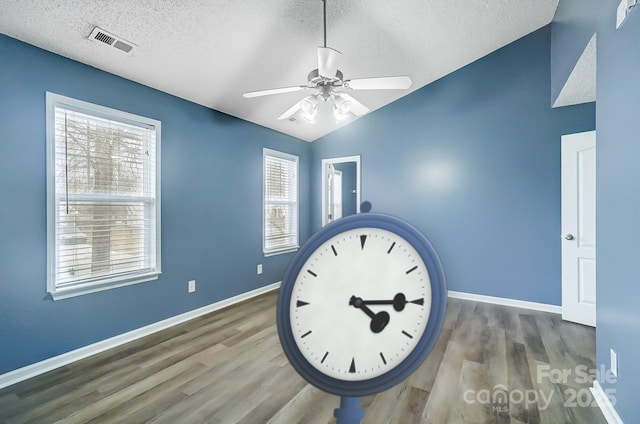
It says 4.15
